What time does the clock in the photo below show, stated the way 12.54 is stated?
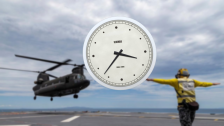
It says 3.37
